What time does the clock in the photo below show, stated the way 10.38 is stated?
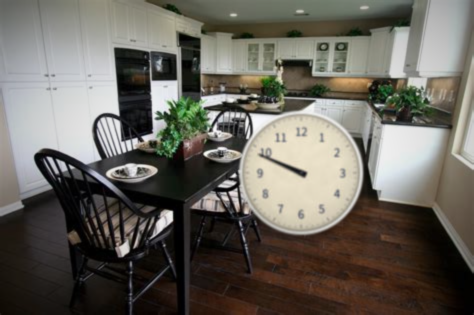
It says 9.49
